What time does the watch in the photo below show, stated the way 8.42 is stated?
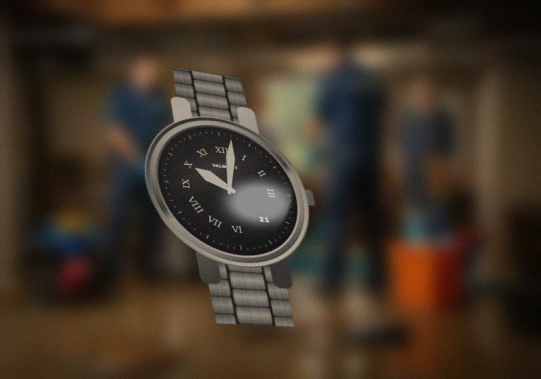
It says 10.02
